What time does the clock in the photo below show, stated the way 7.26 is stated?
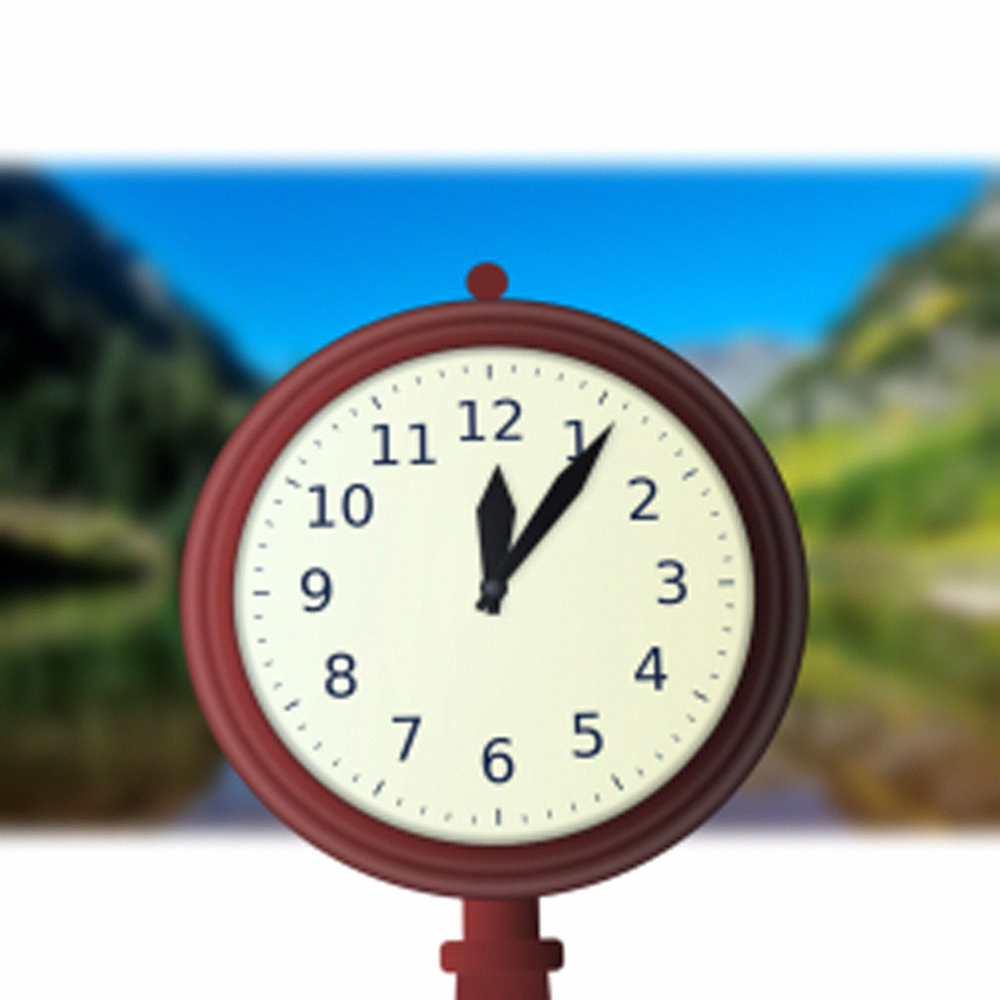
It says 12.06
